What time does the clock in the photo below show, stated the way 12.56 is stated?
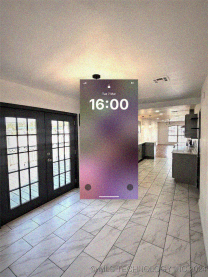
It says 16.00
